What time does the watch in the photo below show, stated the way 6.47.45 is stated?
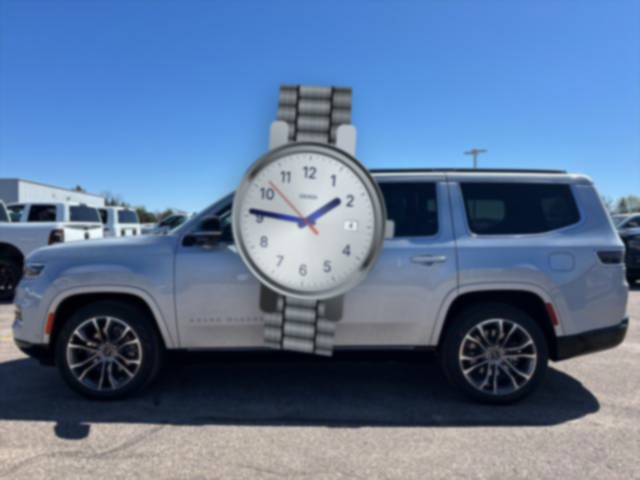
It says 1.45.52
